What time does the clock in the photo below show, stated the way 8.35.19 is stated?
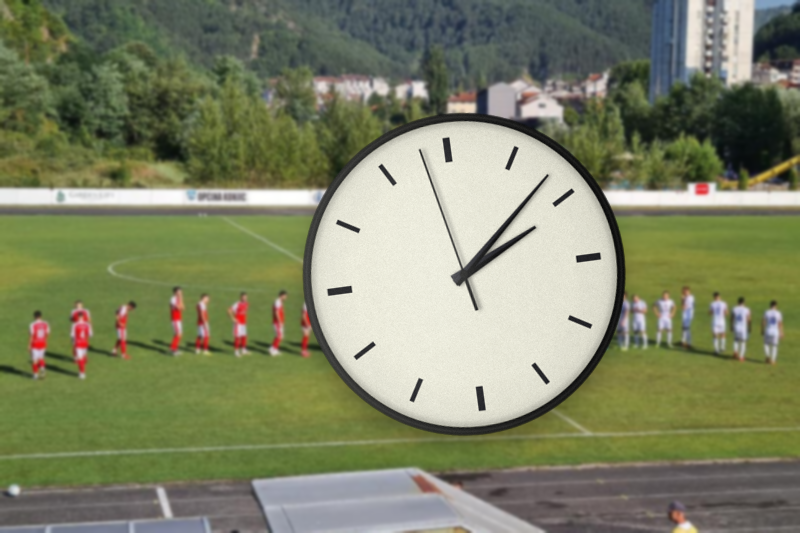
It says 2.07.58
